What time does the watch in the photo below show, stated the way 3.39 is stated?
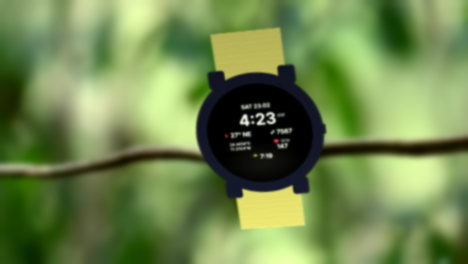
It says 4.23
